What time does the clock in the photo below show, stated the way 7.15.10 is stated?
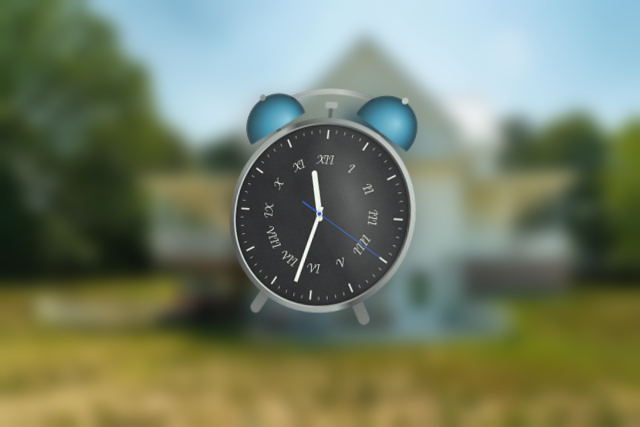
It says 11.32.20
